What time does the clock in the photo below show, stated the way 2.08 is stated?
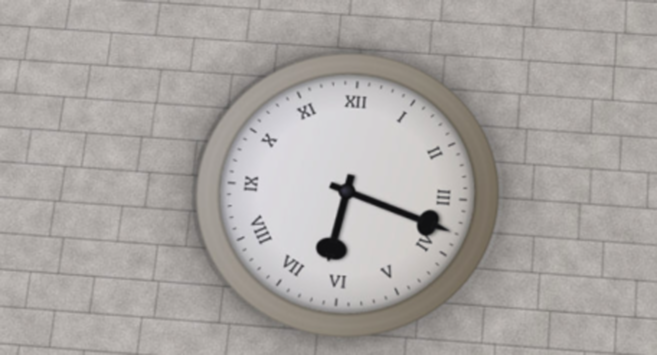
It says 6.18
